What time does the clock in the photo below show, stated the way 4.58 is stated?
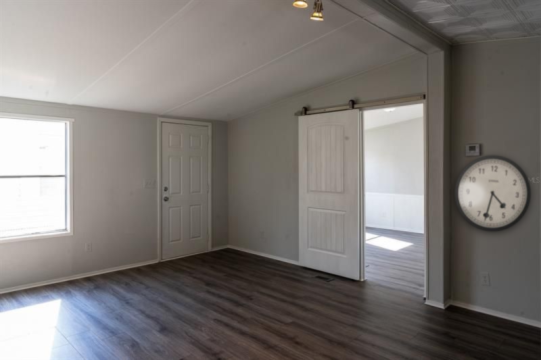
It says 4.32
